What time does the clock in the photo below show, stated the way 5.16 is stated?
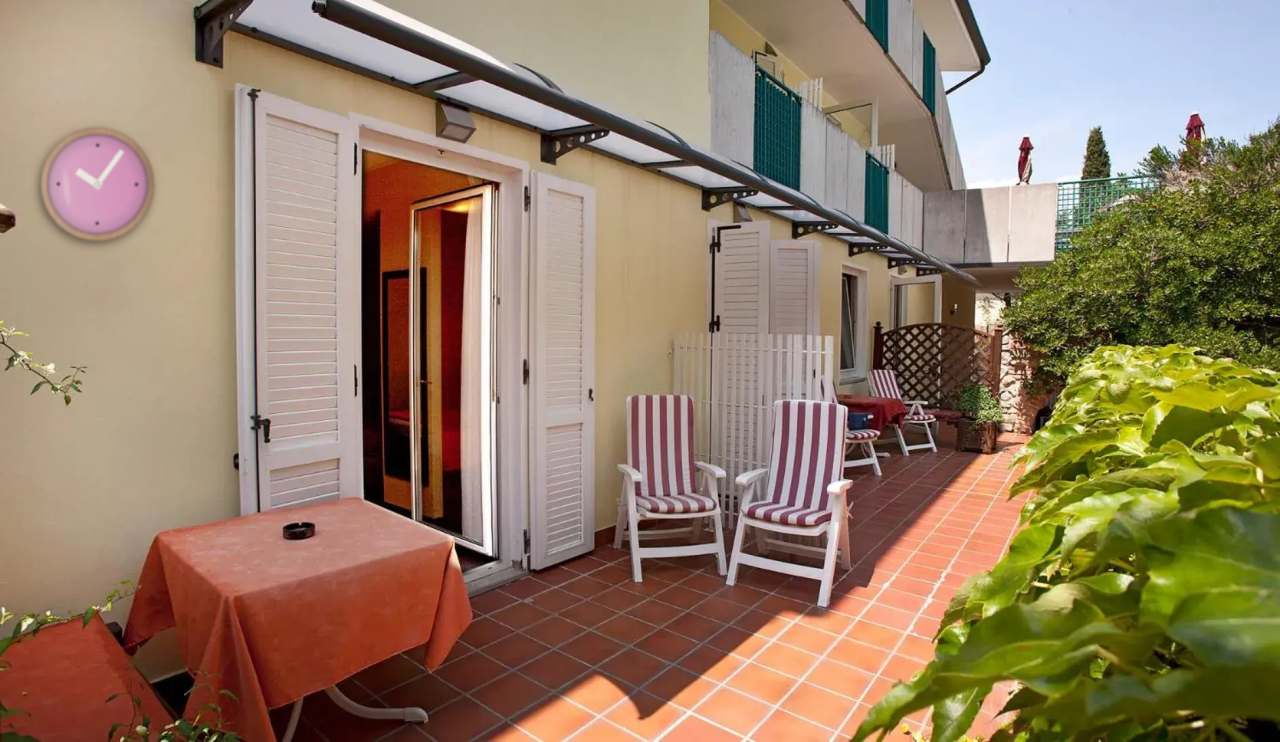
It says 10.06
